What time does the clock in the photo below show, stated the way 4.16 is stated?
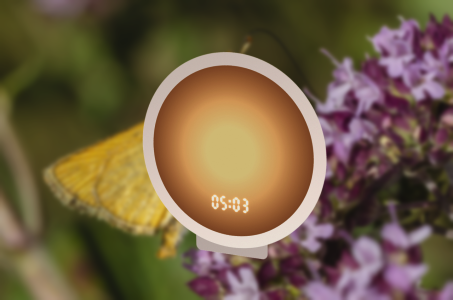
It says 5.03
